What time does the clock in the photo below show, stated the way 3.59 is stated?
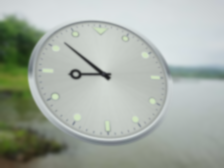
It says 8.52
